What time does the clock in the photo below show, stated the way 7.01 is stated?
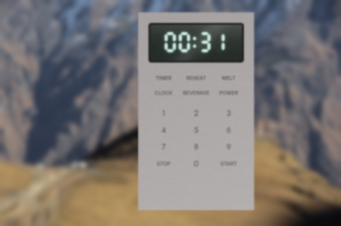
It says 0.31
